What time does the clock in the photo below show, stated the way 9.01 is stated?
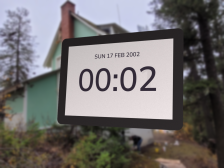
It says 0.02
